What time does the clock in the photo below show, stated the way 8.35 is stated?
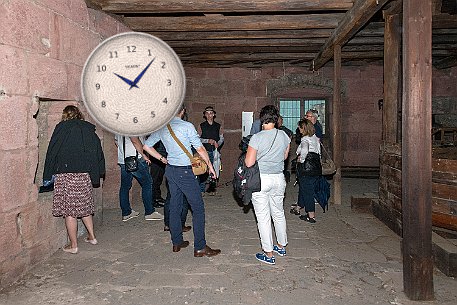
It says 10.07
